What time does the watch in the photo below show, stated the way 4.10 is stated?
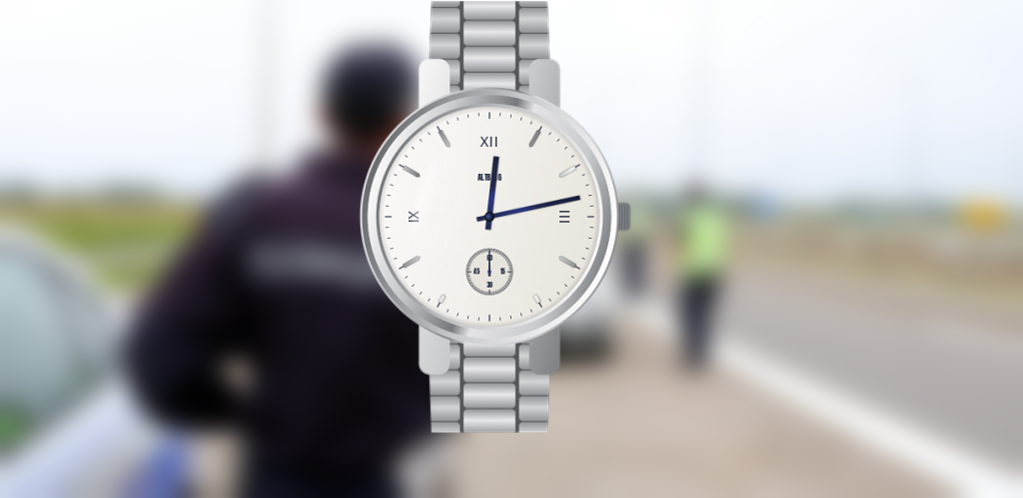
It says 12.13
